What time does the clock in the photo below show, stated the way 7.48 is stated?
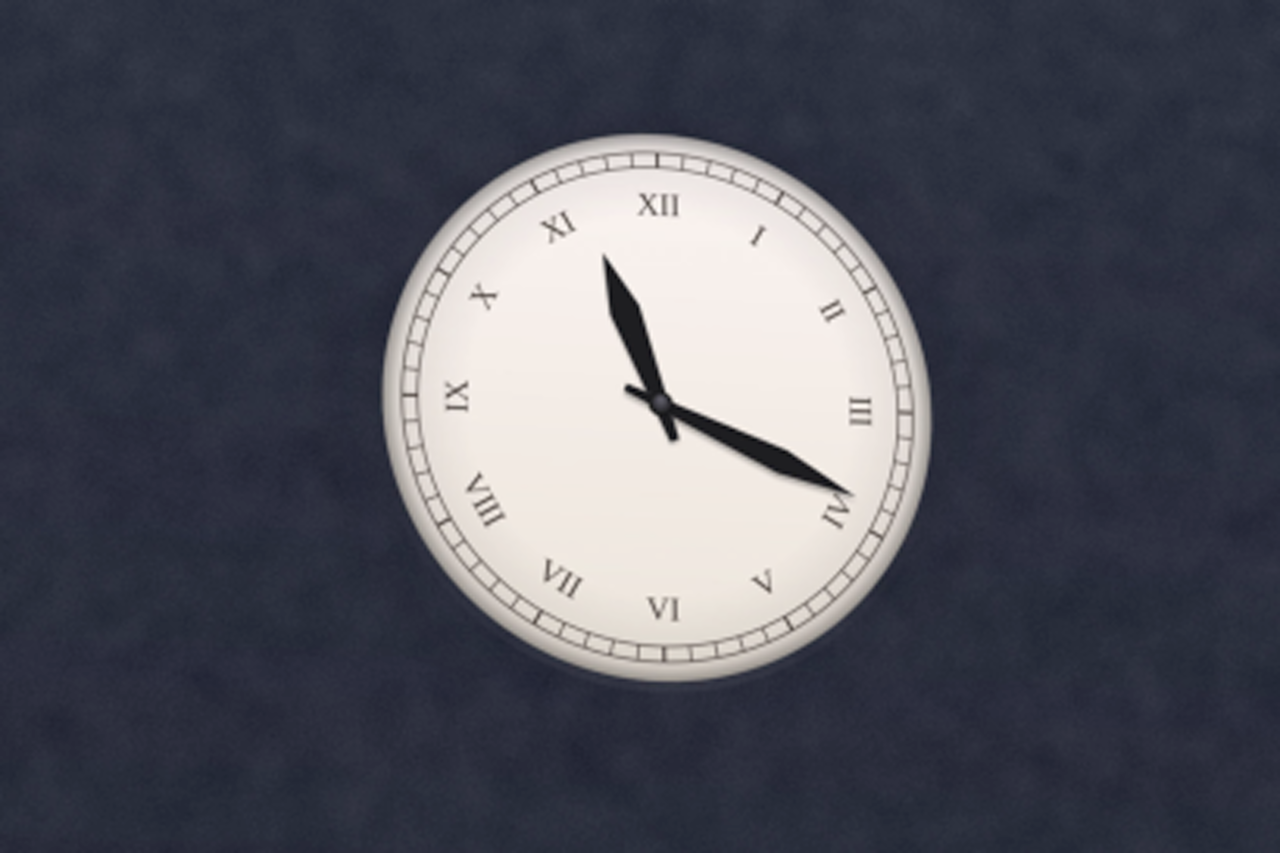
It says 11.19
